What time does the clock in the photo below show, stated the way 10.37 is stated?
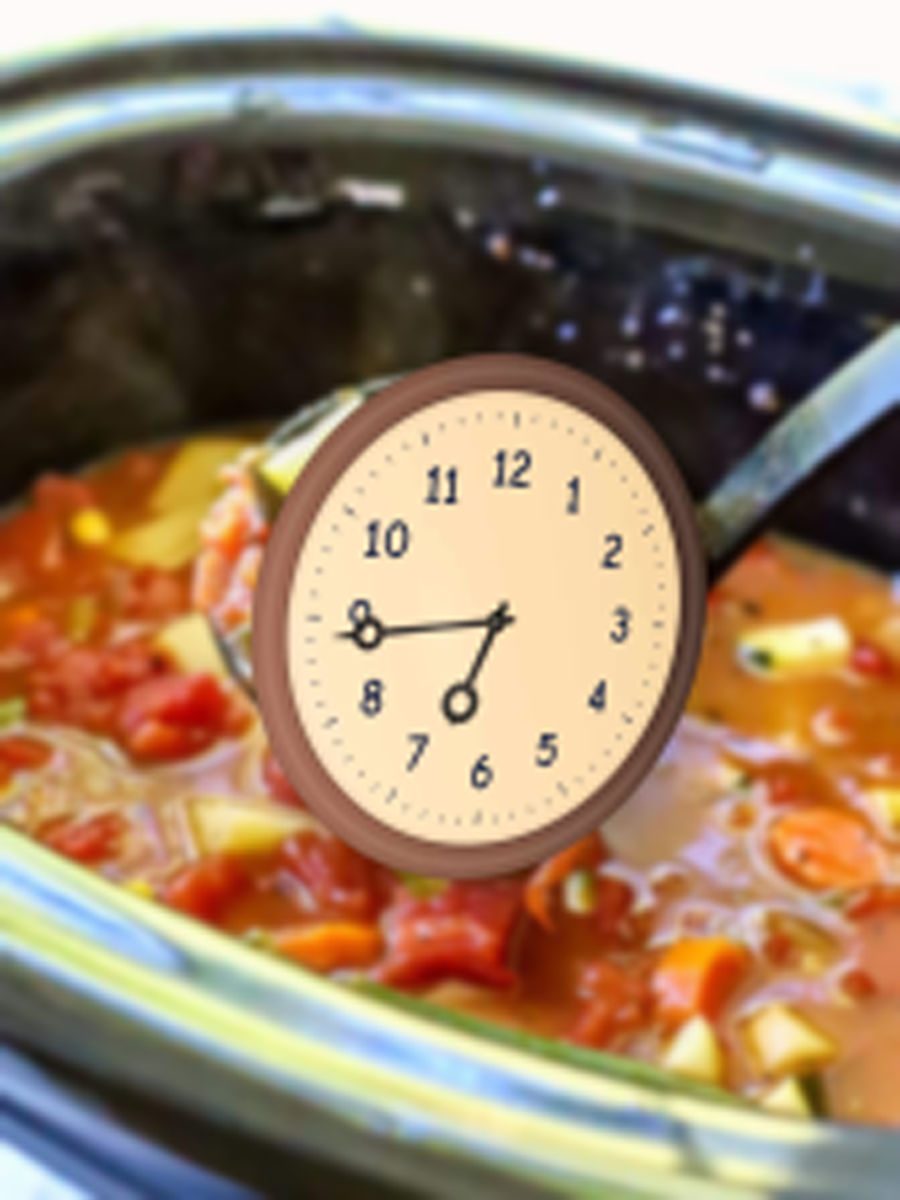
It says 6.44
